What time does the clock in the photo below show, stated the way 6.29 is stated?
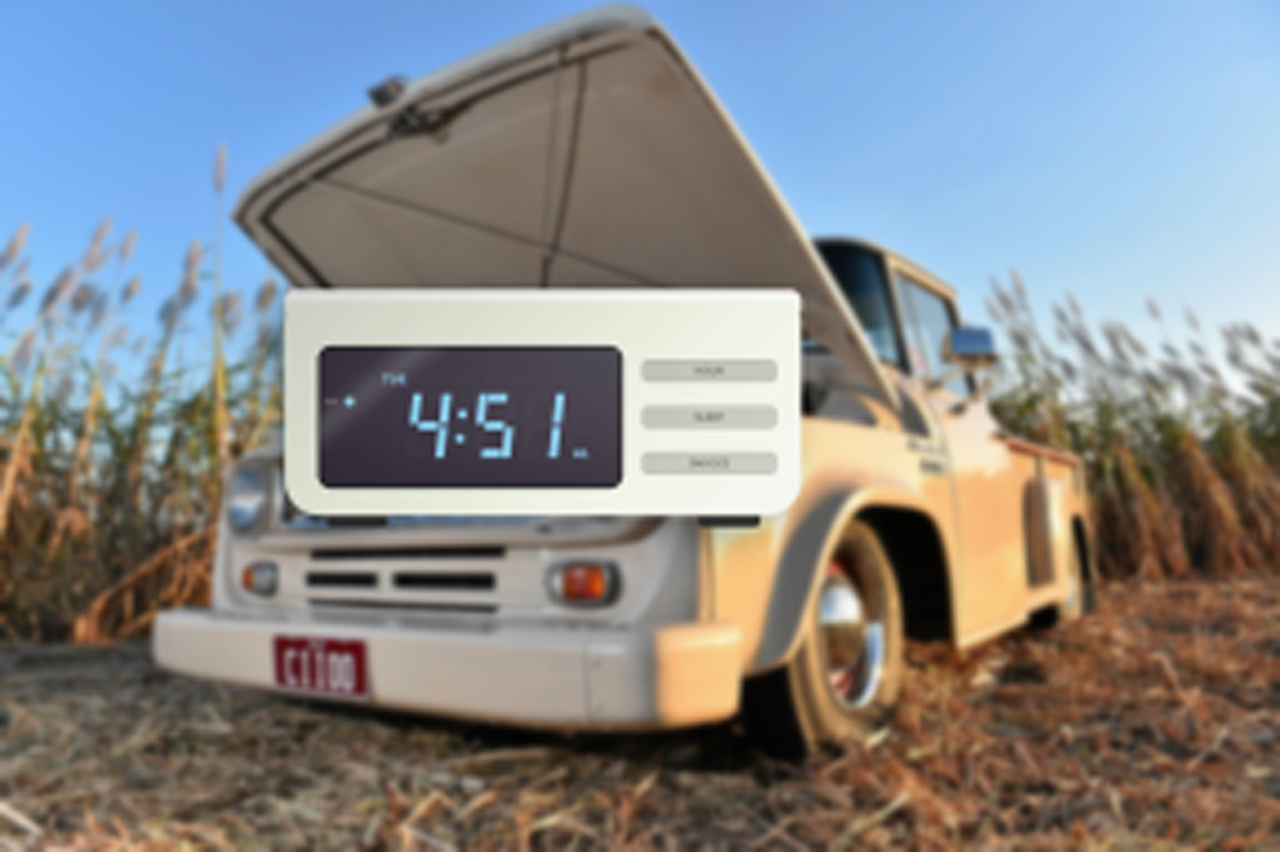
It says 4.51
